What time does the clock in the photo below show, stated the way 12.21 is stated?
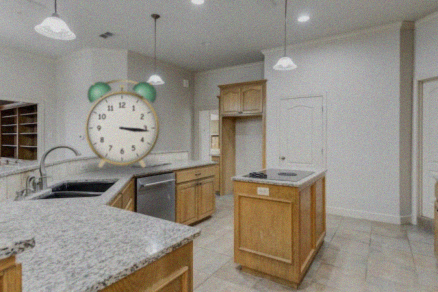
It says 3.16
